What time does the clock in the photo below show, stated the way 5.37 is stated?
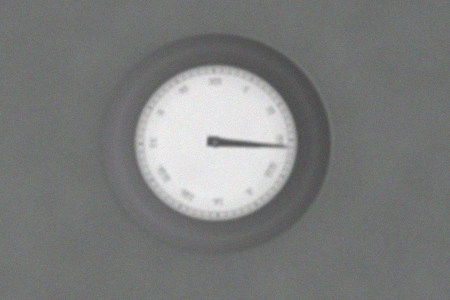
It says 3.16
